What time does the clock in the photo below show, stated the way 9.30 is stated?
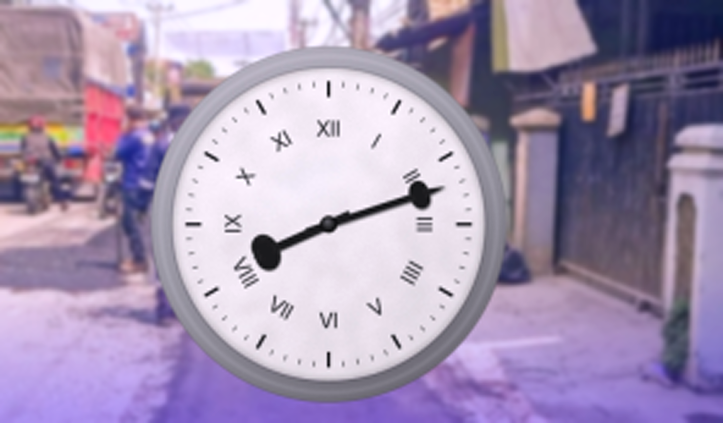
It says 8.12
